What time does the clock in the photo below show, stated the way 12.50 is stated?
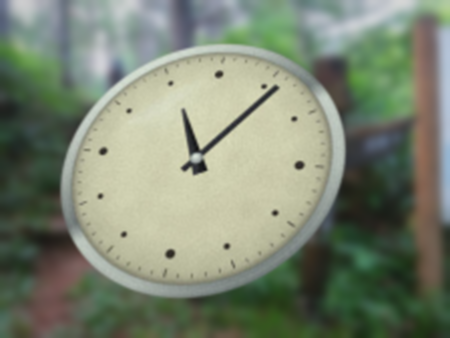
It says 11.06
